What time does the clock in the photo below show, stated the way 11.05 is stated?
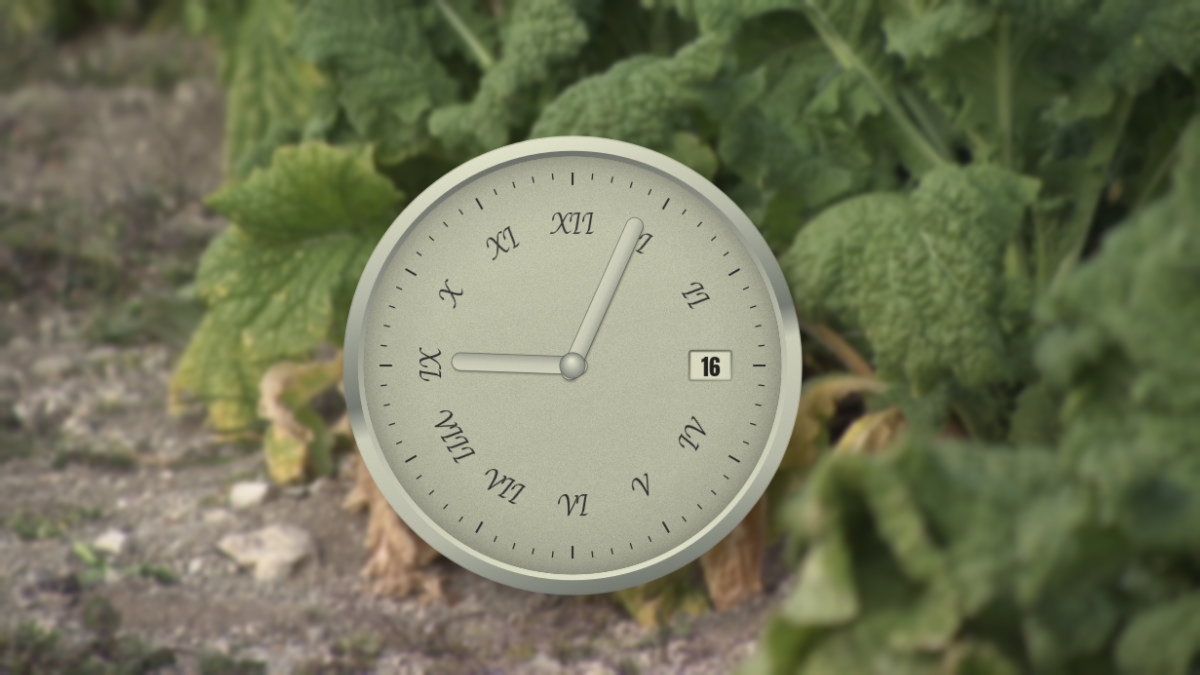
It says 9.04
